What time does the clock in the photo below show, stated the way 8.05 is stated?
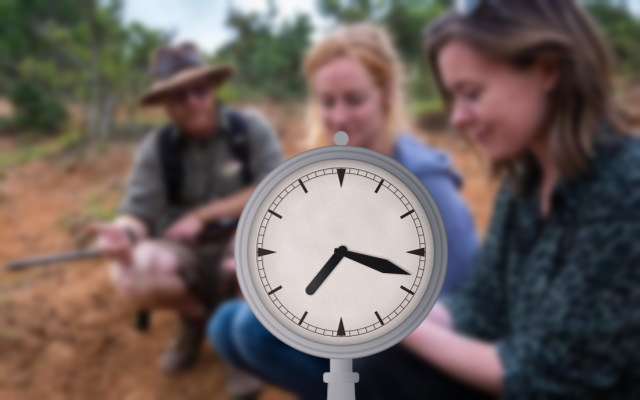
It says 7.18
